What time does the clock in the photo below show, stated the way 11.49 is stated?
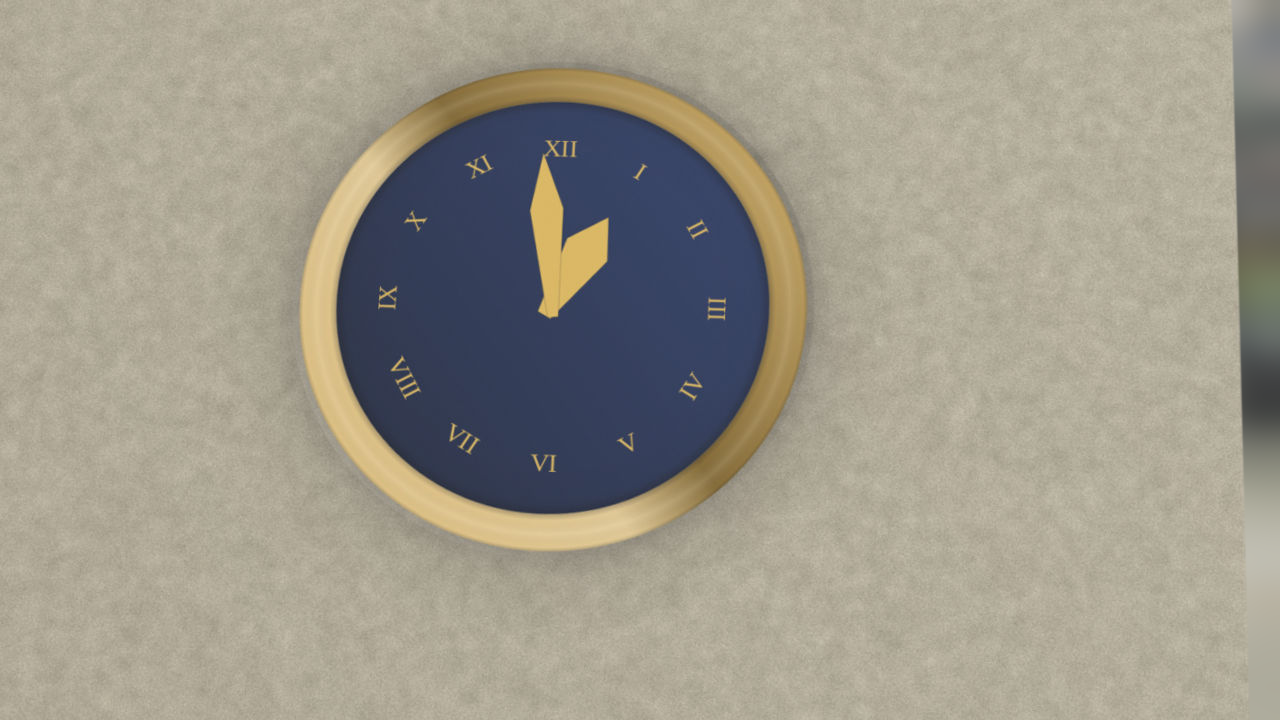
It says 12.59
